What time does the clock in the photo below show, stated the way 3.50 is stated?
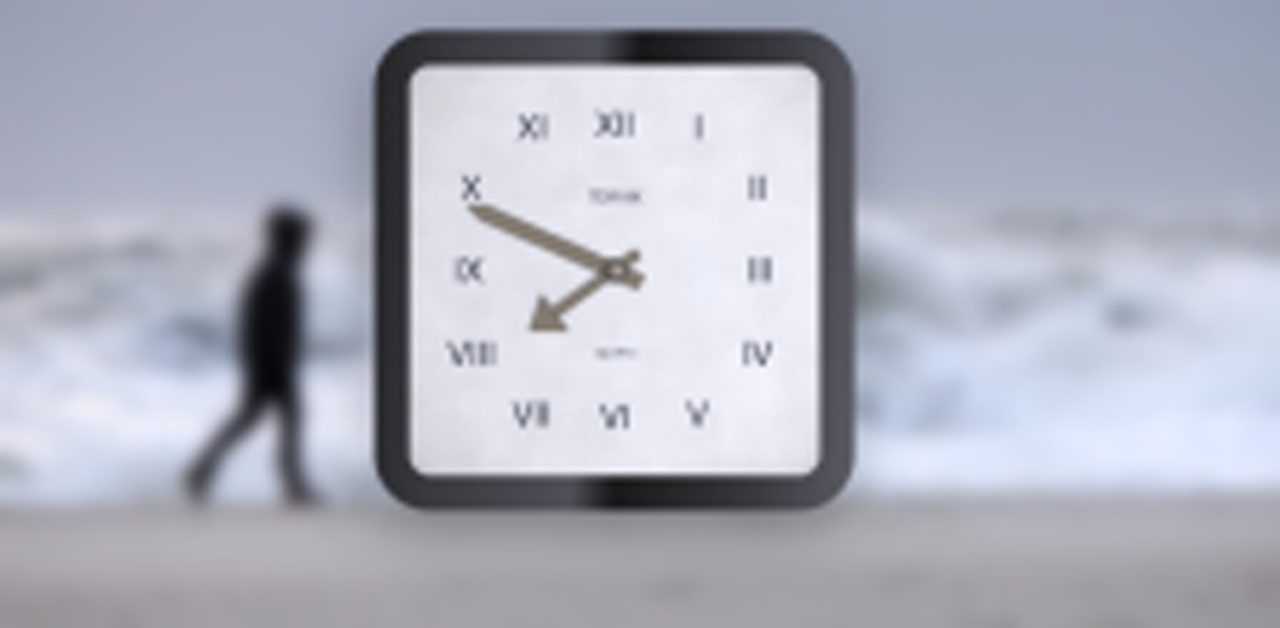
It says 7.49
